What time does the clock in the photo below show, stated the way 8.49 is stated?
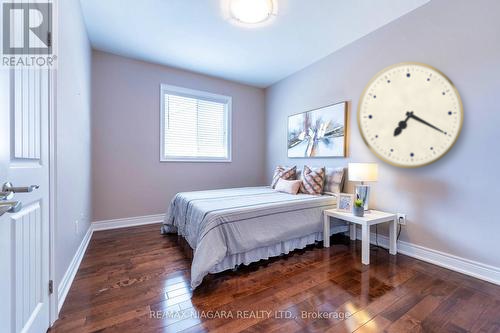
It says 7.20
